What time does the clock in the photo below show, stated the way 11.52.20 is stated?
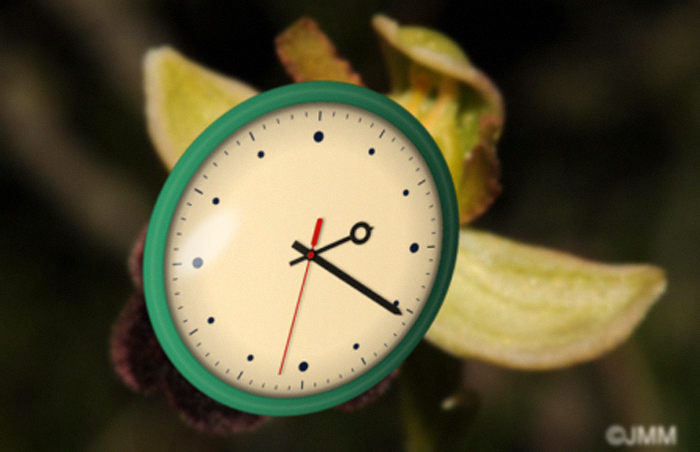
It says 2.20.32
